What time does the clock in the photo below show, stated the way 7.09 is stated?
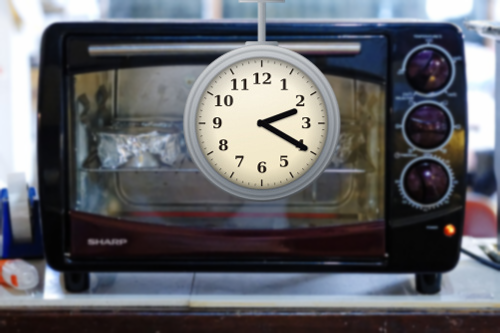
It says 2.20
